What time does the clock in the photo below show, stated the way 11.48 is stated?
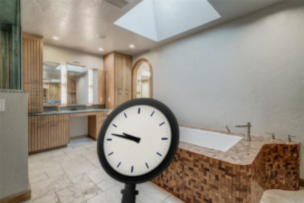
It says 9.47
